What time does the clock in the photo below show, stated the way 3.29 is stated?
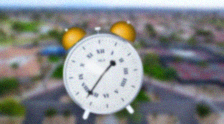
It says 1.37
